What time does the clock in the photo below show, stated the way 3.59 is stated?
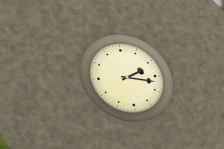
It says 2.17
